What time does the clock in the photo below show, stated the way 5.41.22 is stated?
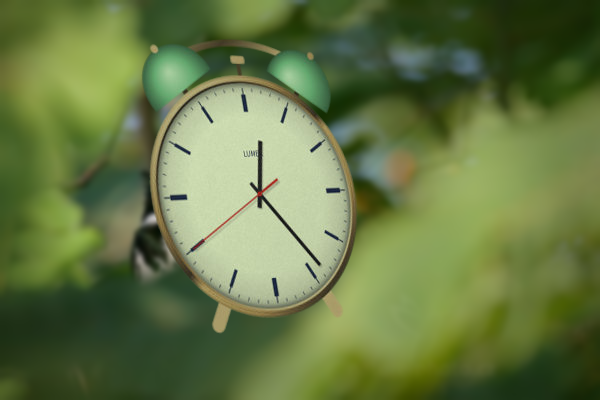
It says 12.23.40
